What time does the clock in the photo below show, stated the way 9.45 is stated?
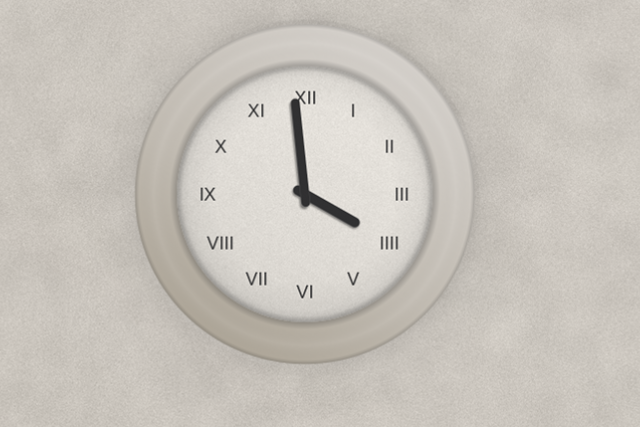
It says 3.59
